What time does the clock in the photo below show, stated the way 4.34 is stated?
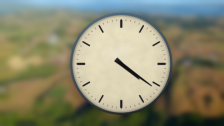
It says 4.21
